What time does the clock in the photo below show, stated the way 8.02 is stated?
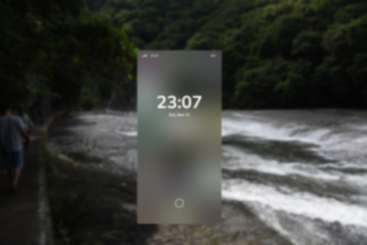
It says 23.07
